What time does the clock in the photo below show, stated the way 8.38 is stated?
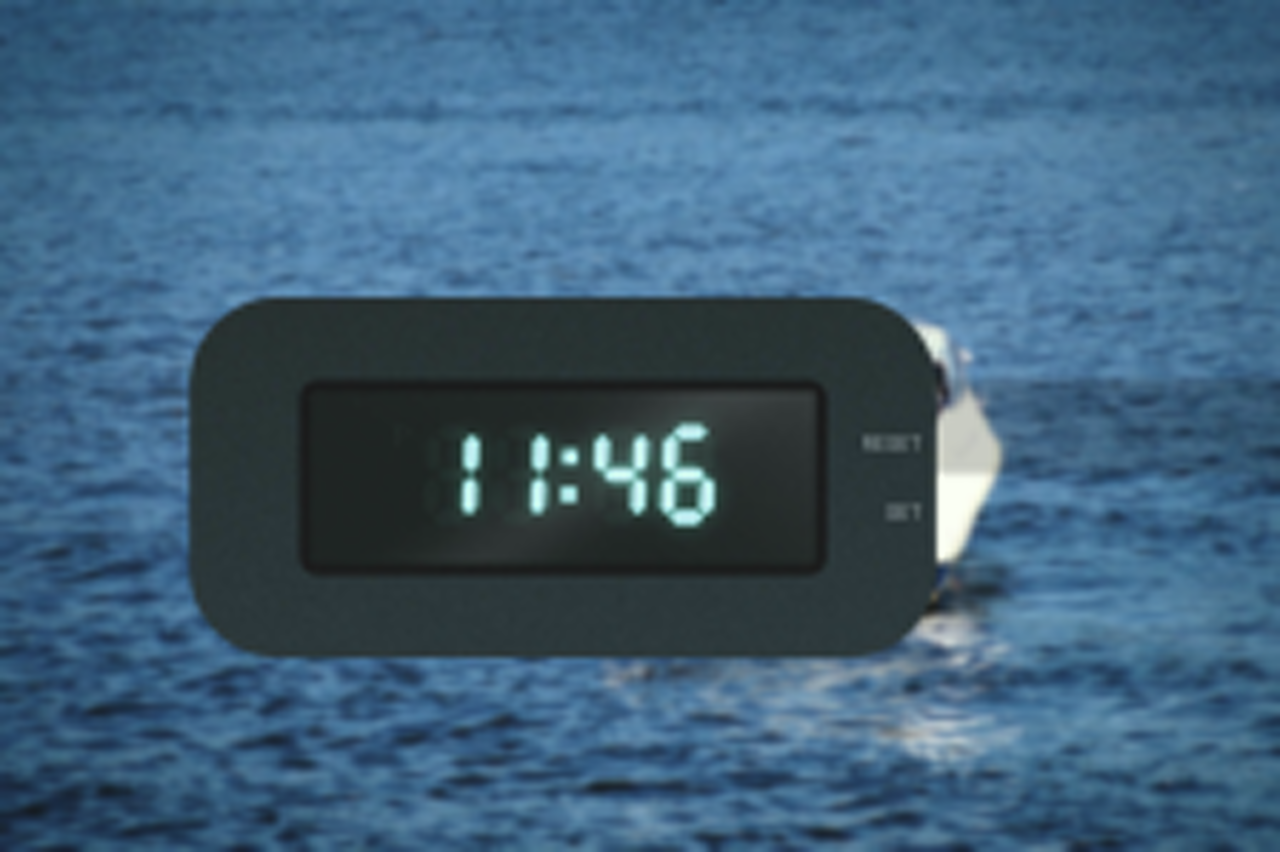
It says 11.46
